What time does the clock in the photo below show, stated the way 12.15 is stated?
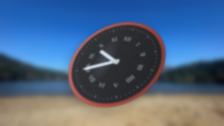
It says 9.40
